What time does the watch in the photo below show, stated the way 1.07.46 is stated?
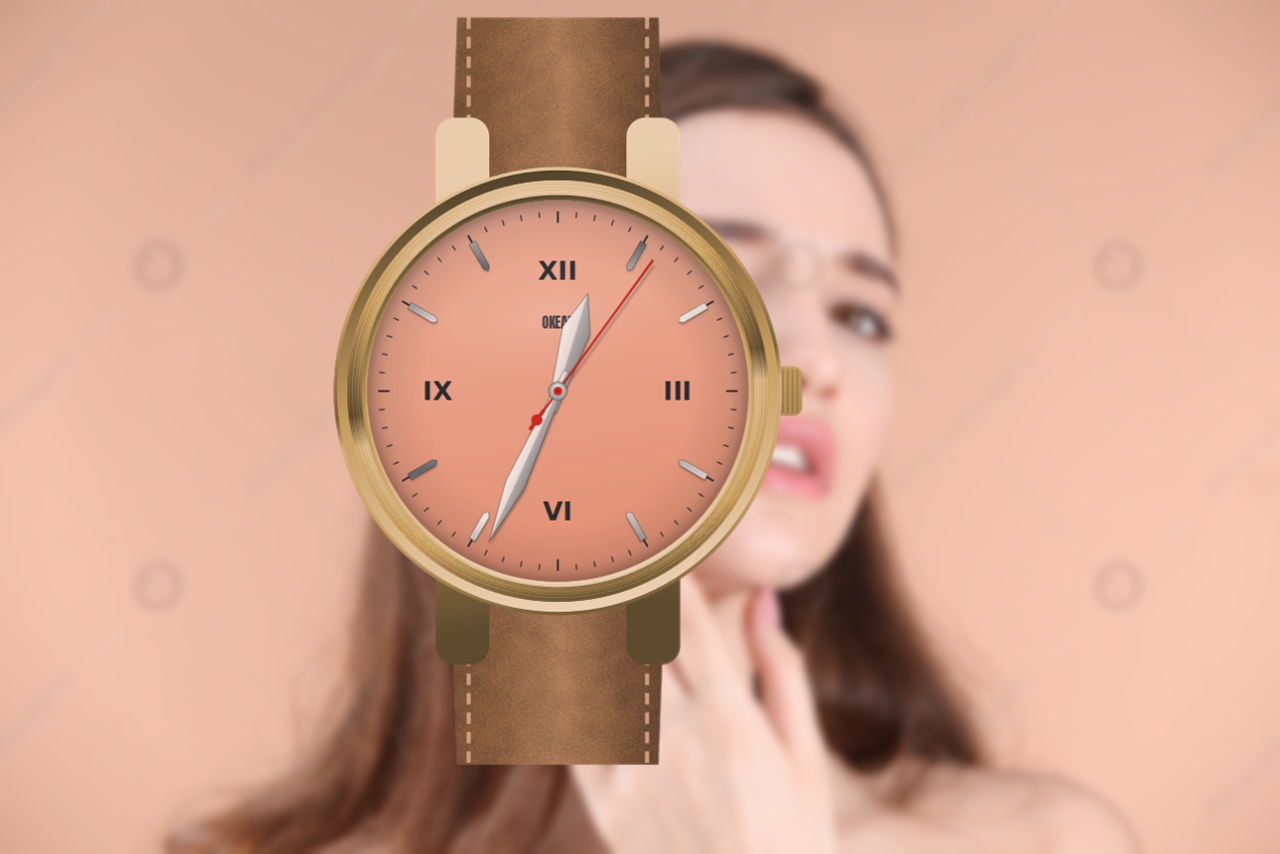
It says 12.34.06
